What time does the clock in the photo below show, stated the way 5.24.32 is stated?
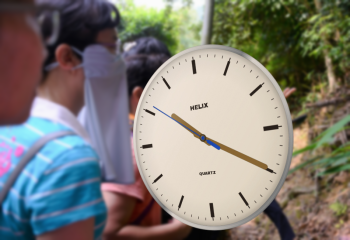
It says 10.19.51
